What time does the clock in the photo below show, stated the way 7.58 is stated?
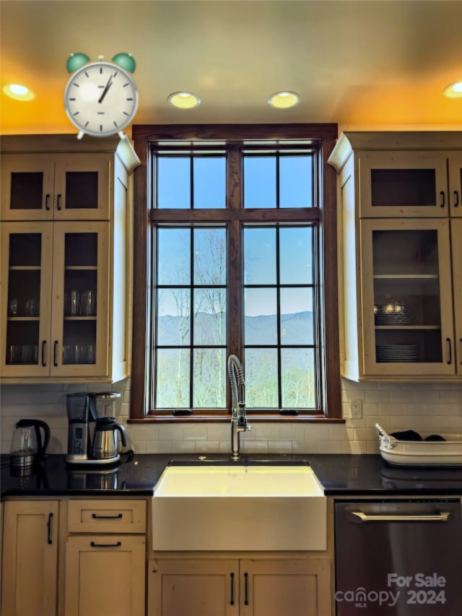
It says 1.04
